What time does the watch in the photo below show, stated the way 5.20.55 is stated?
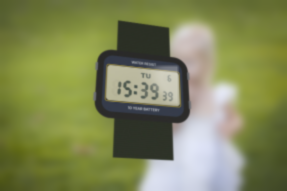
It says 15.39.39
